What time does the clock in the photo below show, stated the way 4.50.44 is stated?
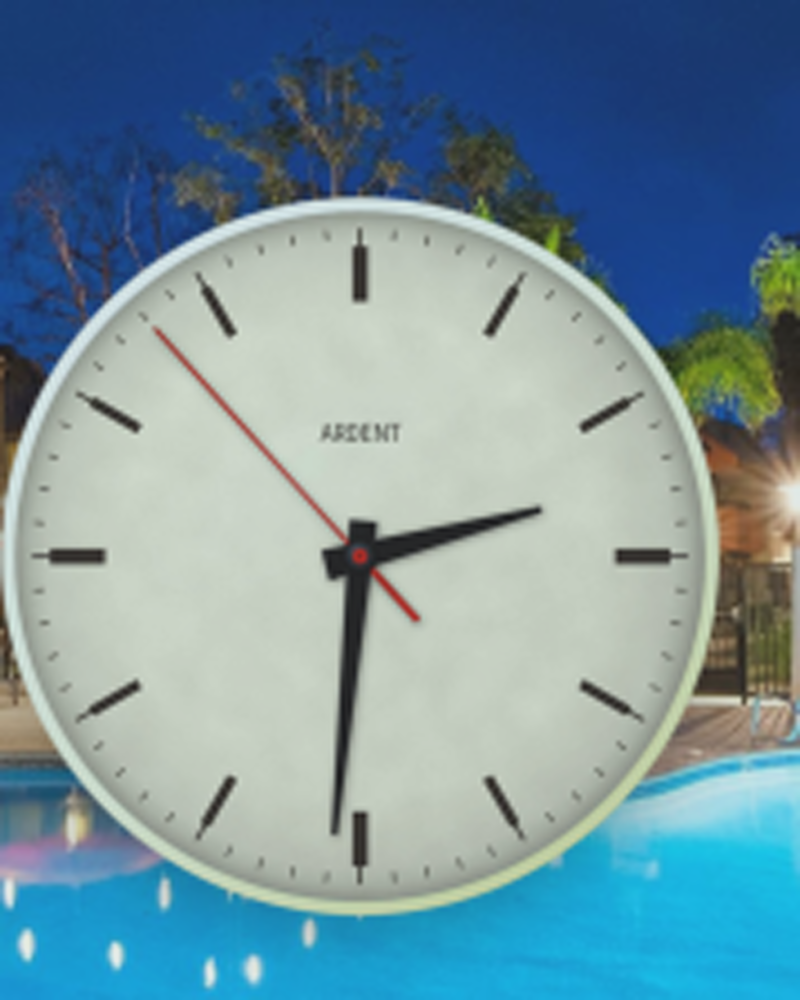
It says 2.30.53
